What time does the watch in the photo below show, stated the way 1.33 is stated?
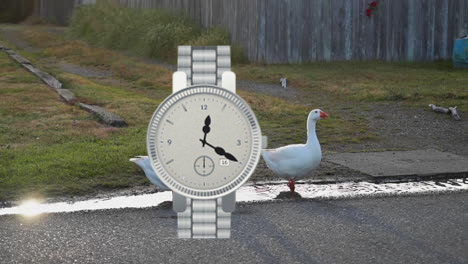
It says 12.20
